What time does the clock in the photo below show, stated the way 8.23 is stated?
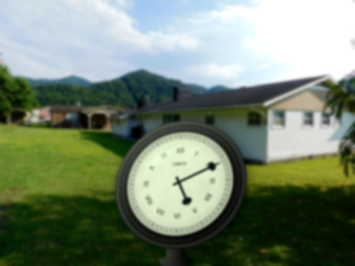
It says 5.11
